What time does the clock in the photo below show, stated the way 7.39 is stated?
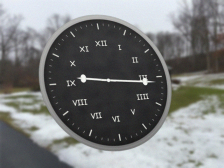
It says 9.16
